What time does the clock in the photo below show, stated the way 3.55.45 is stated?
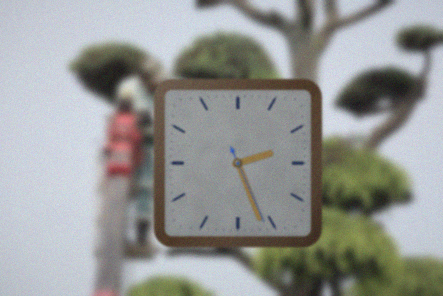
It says 2.26.26
